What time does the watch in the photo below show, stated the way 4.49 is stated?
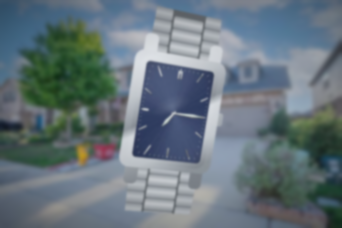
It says 7.15
